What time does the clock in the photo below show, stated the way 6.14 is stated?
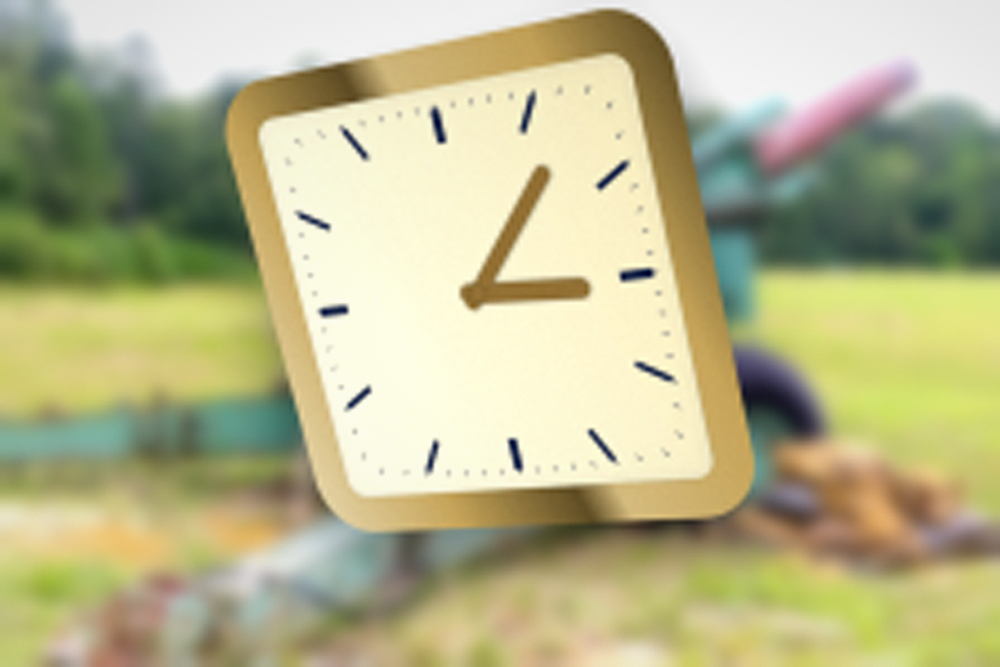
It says 3.07
